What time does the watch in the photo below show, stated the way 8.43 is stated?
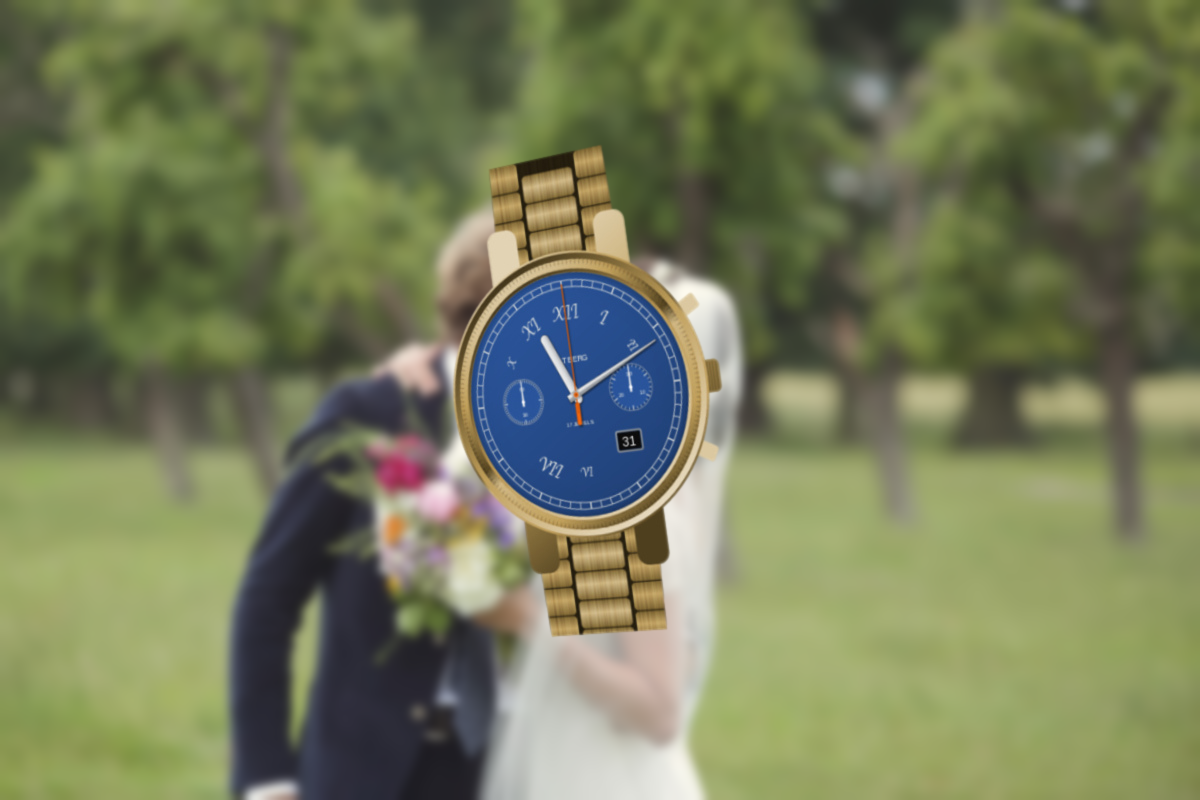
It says 11.11
